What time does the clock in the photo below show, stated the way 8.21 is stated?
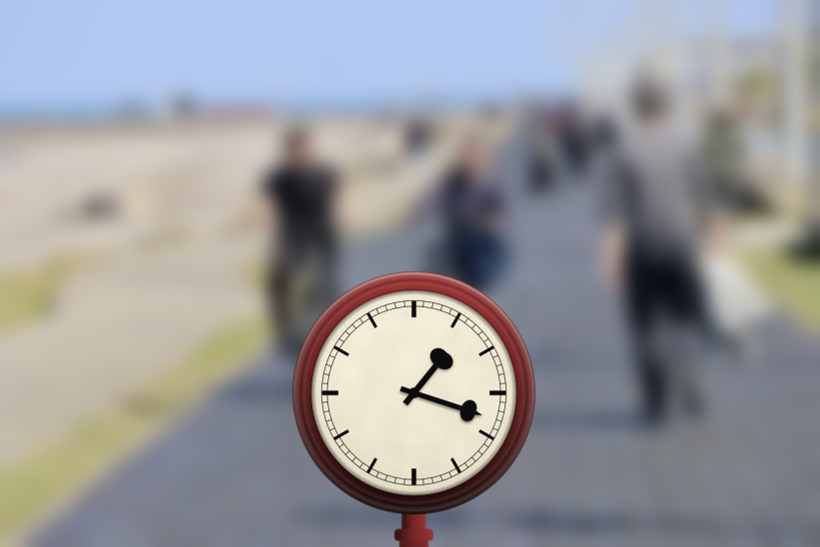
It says 1.18
